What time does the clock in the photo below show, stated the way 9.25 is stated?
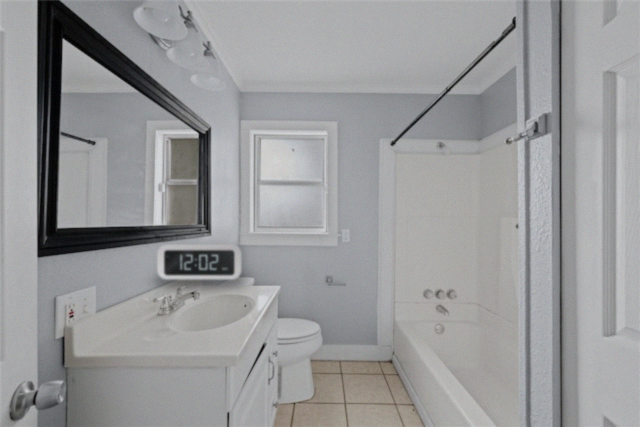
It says 12.02
